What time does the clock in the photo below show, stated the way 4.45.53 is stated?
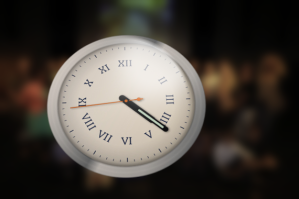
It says 4.21.44
